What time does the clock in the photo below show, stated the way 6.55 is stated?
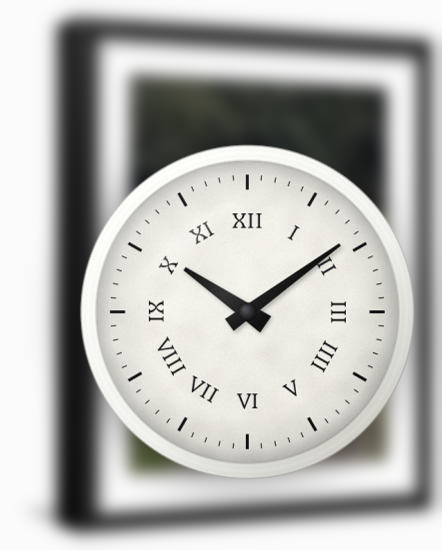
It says 10.09
